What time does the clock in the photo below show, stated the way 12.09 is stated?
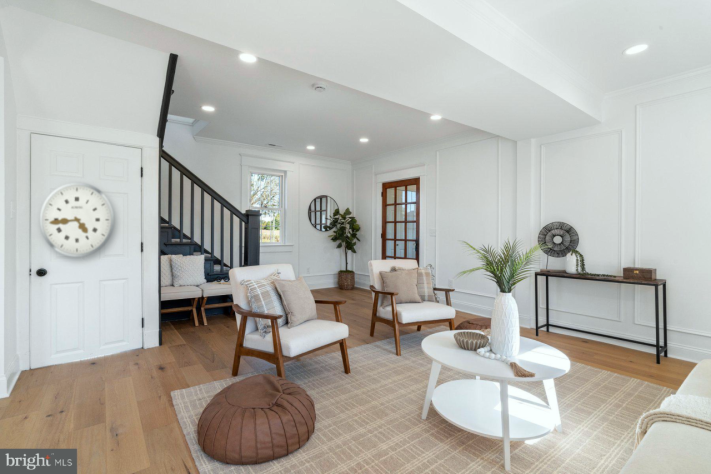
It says 4.44
